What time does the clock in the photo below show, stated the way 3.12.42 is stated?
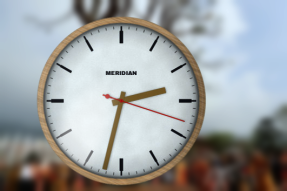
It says 2.32.18
